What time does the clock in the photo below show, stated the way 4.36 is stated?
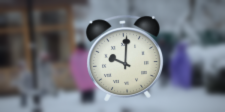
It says 10.01
